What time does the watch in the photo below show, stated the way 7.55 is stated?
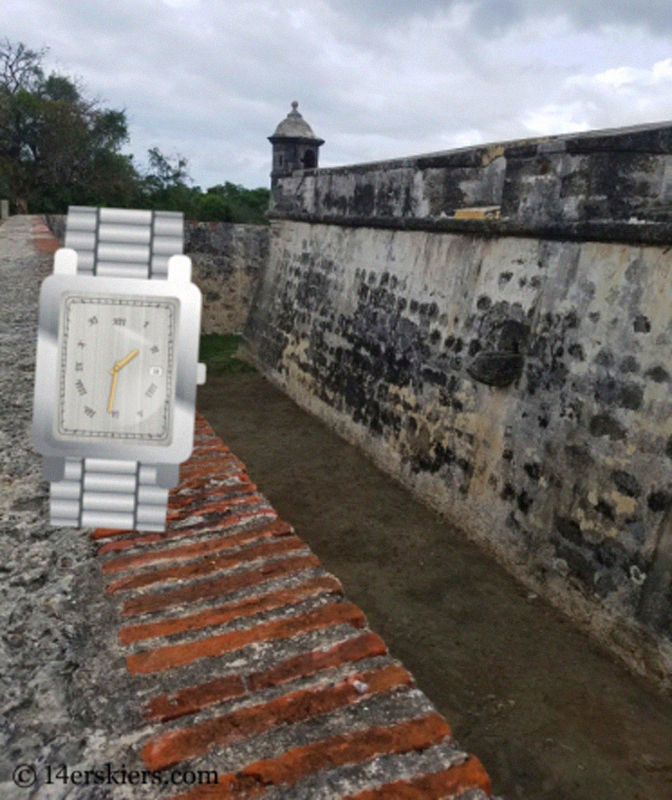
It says 1.31
